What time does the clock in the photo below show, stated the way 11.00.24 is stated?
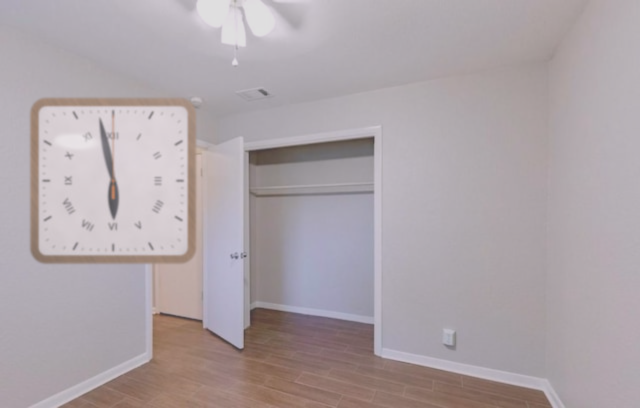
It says 5.58.00
